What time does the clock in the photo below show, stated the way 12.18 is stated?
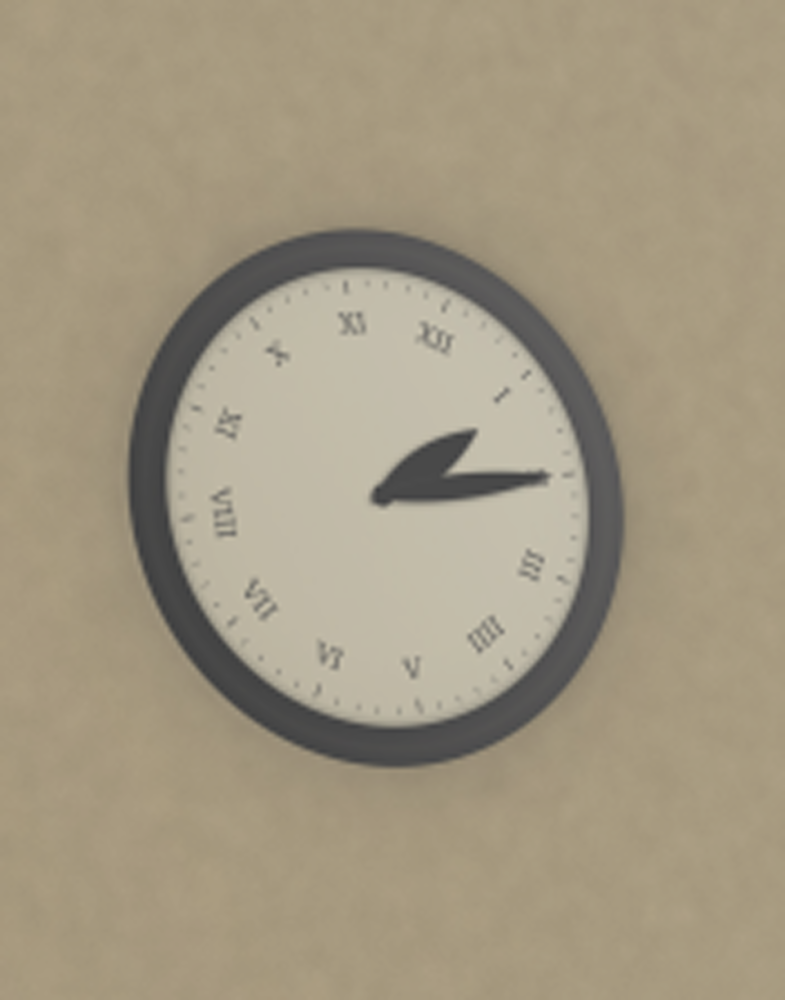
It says 1.10
